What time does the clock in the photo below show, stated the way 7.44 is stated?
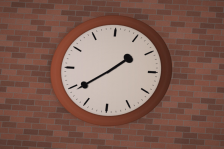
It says 1.39
